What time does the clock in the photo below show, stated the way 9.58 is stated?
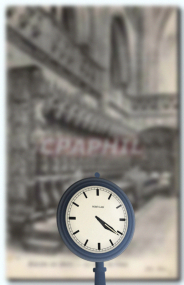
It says 4.21
